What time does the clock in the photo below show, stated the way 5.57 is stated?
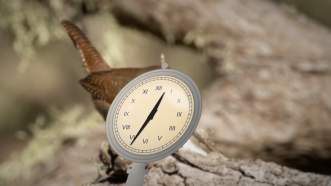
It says 12.34
